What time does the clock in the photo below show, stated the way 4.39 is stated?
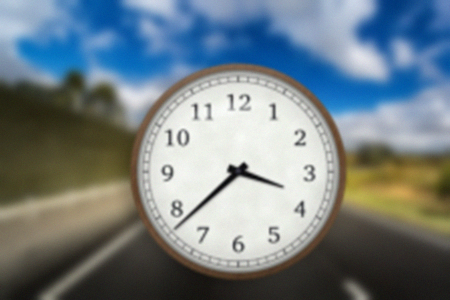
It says 3.38
